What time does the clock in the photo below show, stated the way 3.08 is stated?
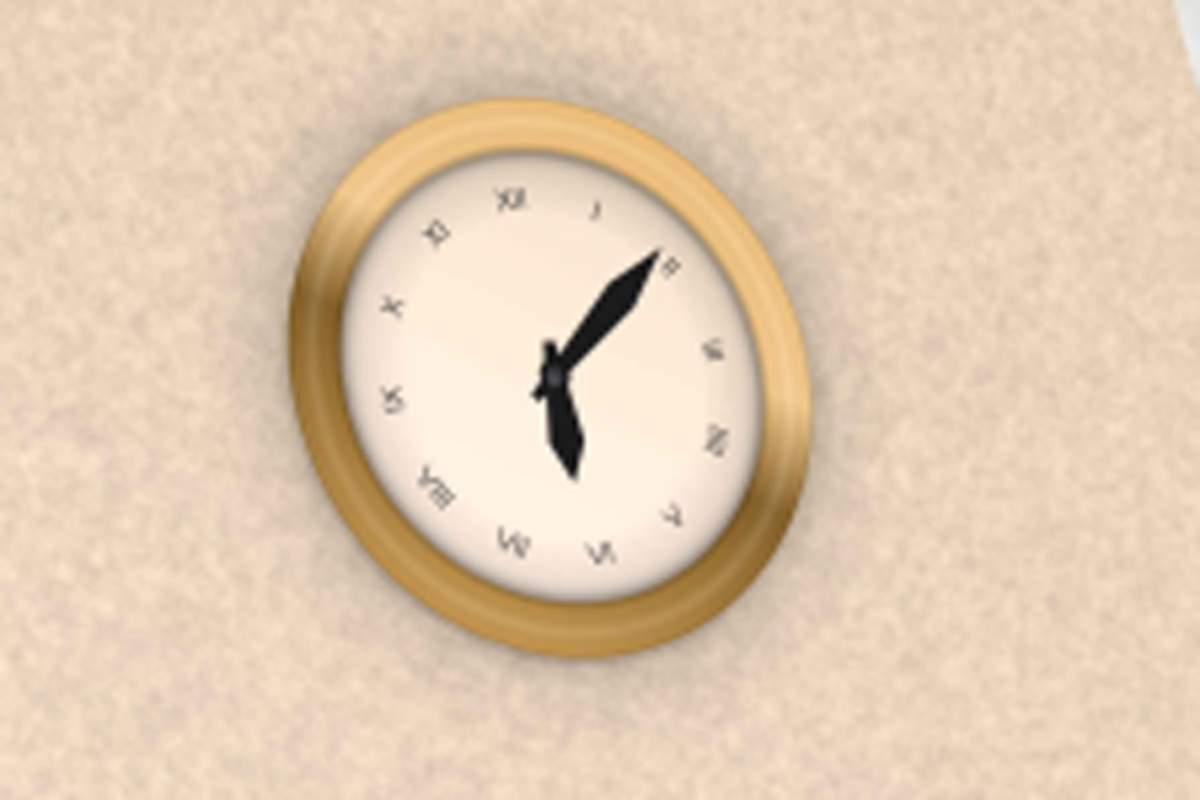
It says 6.09
